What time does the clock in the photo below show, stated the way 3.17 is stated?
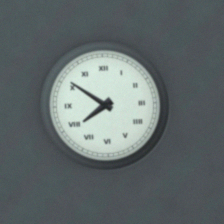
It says 7.51
